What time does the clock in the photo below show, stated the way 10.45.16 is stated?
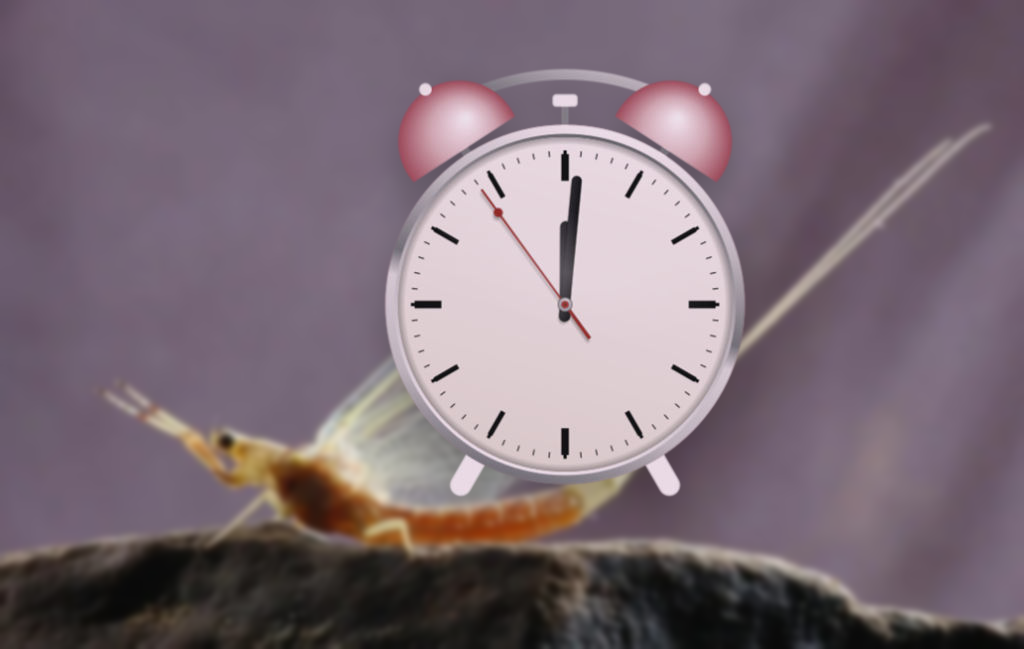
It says 12.00.54
